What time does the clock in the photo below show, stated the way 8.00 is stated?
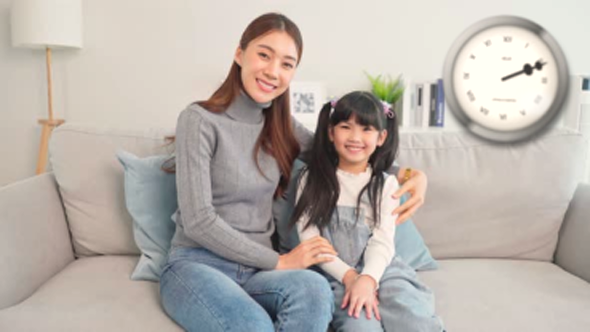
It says 2.11
